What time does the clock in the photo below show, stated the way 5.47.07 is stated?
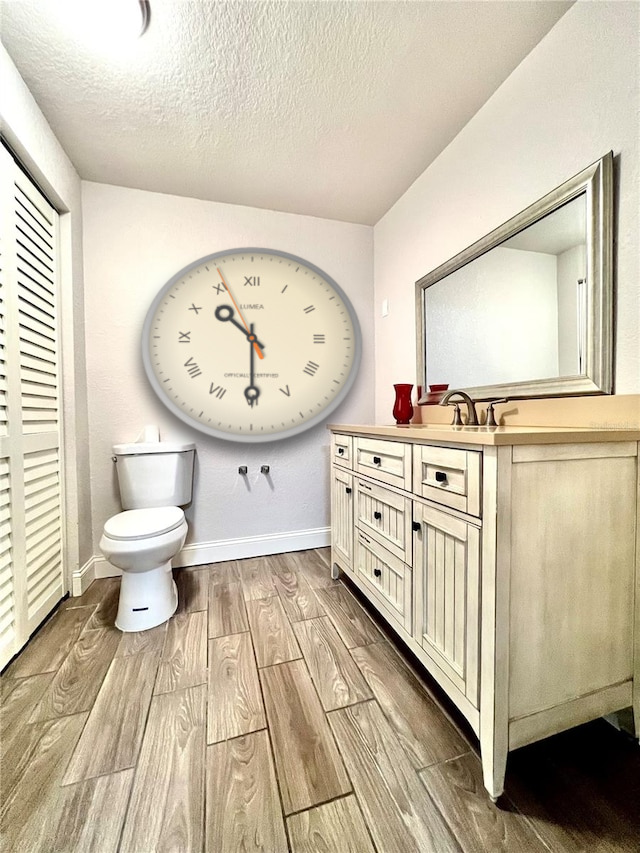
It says 10.29.56
